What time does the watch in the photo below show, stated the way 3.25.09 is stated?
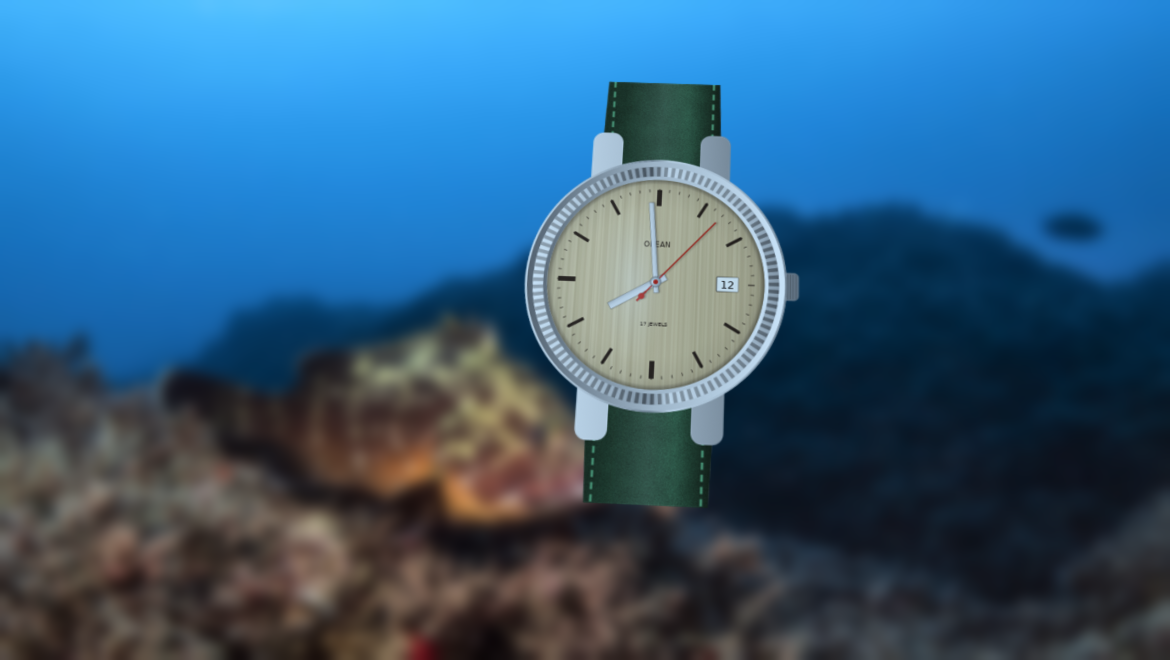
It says 7.59.07
